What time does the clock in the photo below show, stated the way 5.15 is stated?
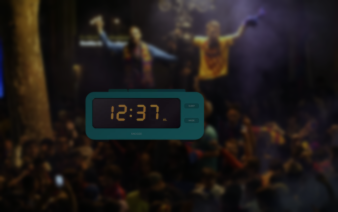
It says 12.37
